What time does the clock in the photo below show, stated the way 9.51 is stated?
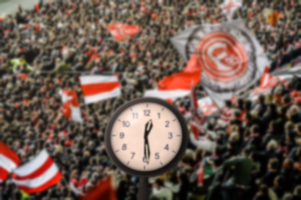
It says 12.29
